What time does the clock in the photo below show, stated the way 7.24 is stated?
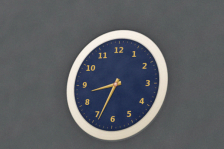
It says 8.34
